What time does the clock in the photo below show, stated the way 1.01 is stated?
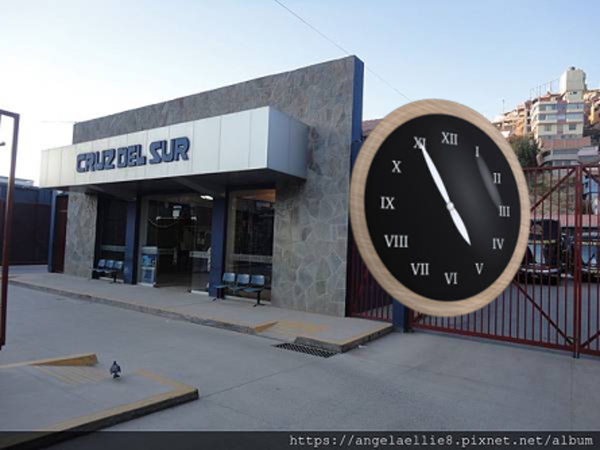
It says 4.55
